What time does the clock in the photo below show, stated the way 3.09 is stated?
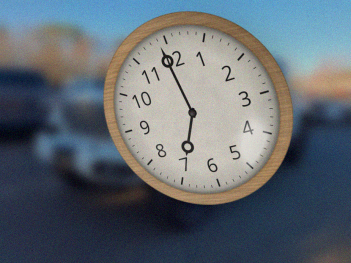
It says 6.59
